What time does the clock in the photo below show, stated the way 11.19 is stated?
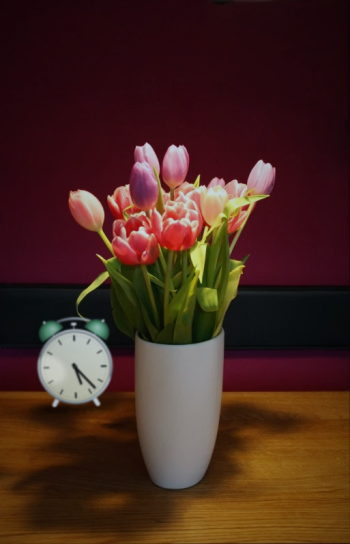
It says 5.23
